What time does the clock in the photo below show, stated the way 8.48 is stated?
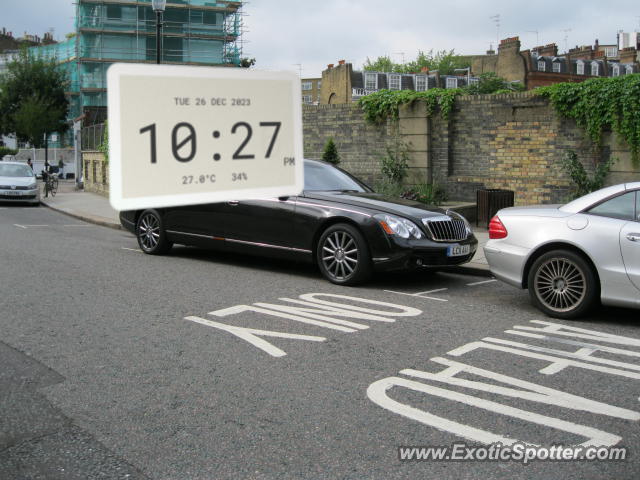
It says 10.27
